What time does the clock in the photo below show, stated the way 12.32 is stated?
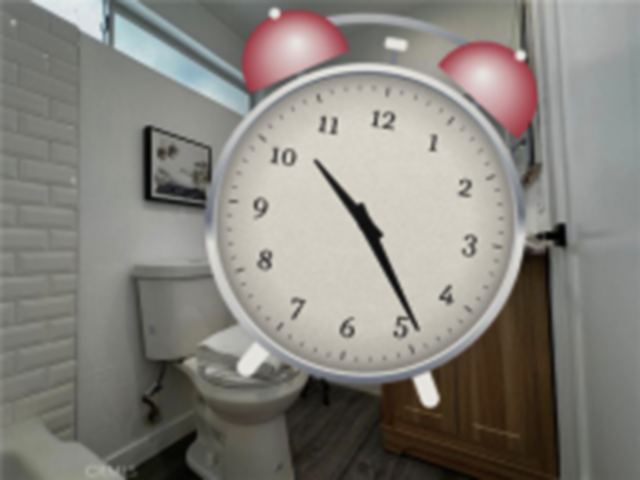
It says 10.24
